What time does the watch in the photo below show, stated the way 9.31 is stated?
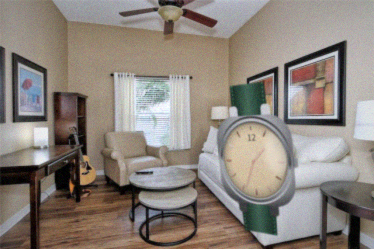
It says 1.34
